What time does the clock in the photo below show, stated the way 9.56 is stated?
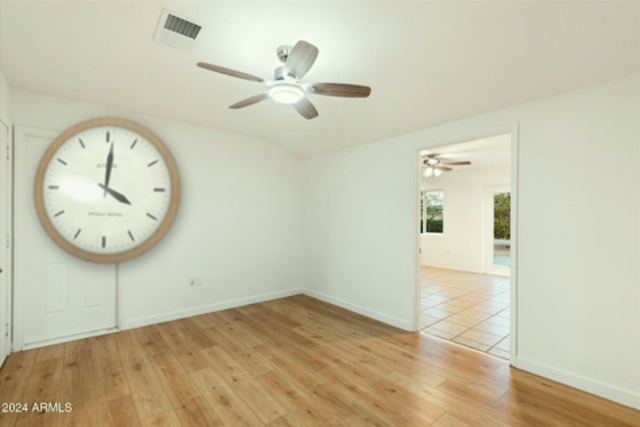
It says 4.01
